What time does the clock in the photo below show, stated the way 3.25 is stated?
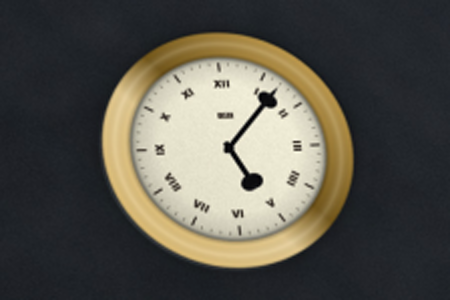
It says 5.07
